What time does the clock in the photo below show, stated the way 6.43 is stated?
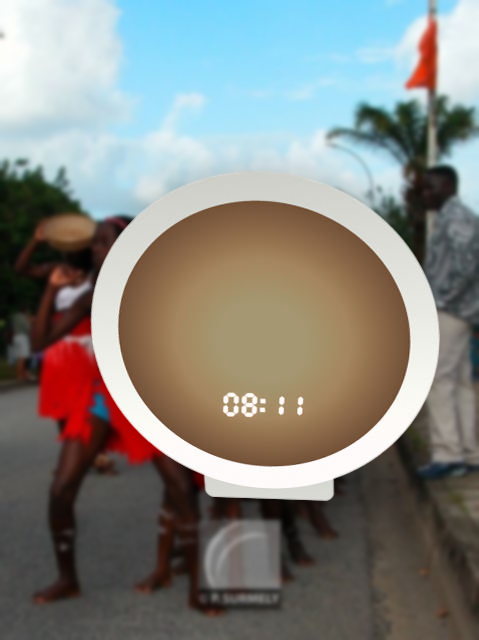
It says 8.11
